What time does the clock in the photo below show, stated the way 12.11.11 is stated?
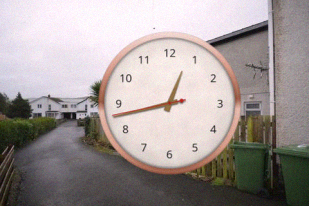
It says 12.42.43
